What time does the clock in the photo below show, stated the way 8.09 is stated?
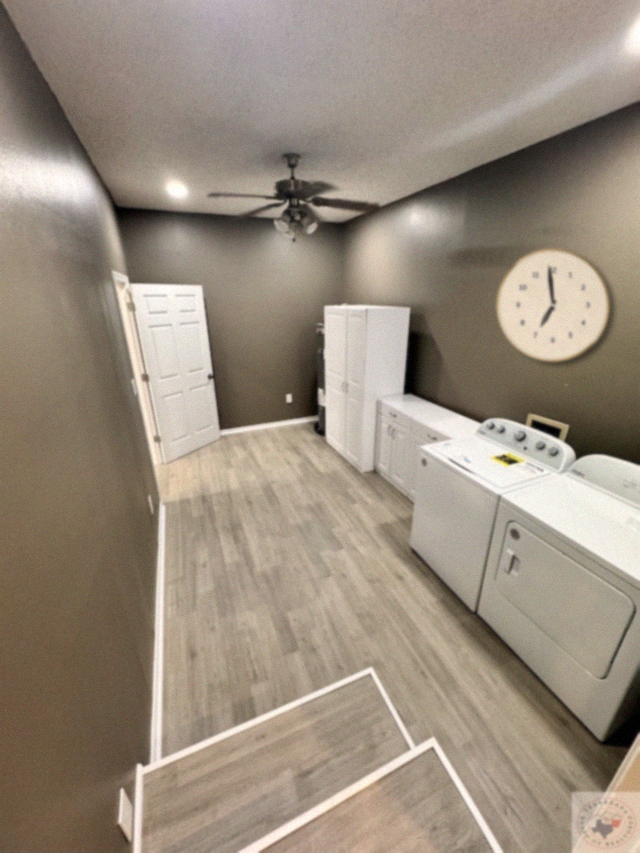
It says 6.59
